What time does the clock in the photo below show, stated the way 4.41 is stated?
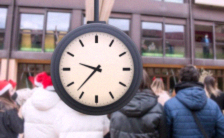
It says 9.37
